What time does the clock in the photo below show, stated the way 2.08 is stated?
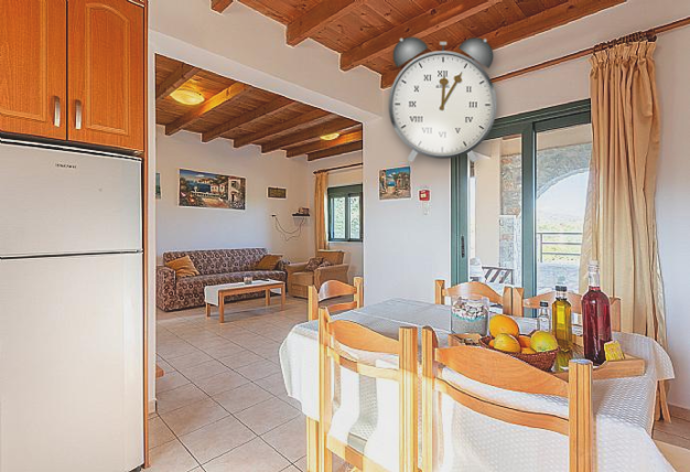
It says 12.05
